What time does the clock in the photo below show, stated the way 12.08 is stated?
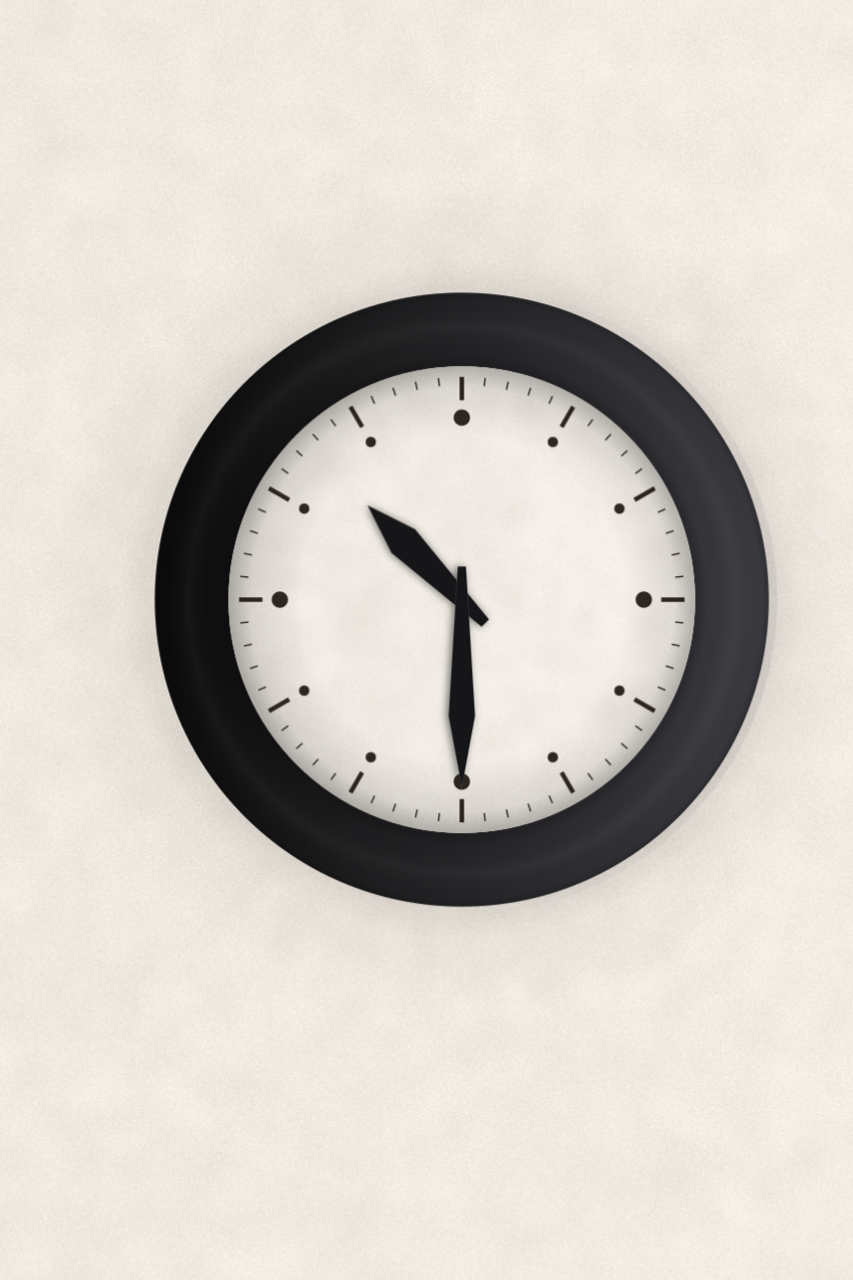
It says 10.30
